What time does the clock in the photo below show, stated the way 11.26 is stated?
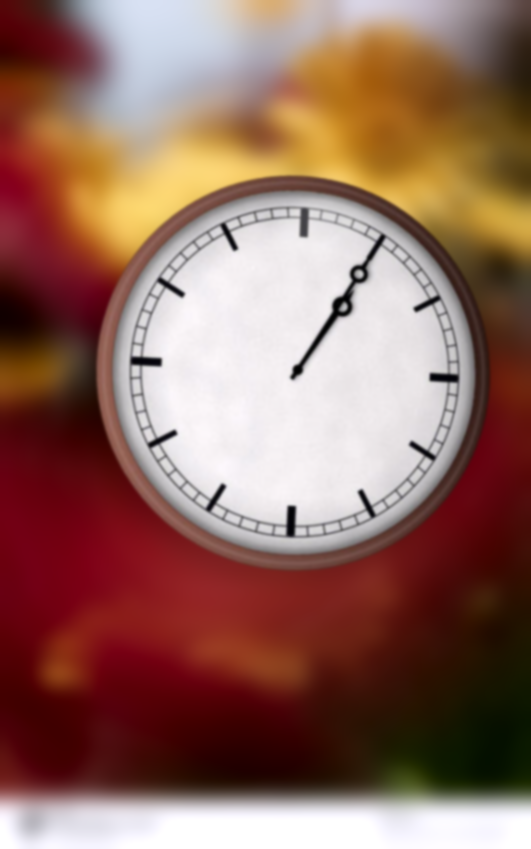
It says 1.05
